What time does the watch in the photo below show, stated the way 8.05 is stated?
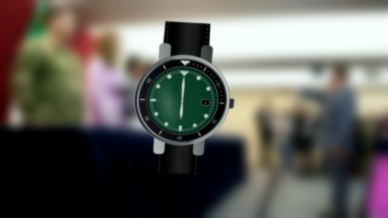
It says 6.00
